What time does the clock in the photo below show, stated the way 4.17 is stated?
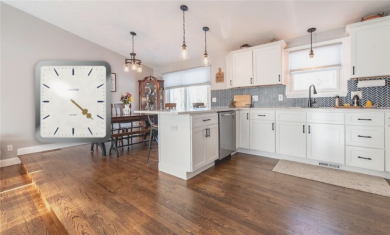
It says 4.22
